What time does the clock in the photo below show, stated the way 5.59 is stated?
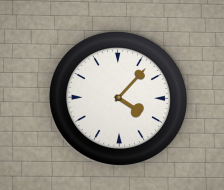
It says 4.07
